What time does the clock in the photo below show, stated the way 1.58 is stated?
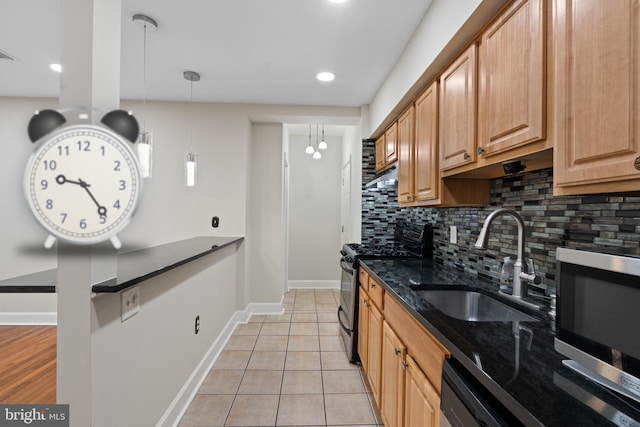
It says 9.24
